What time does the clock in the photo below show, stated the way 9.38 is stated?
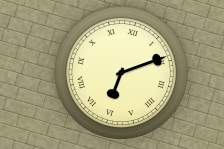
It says 6.09
